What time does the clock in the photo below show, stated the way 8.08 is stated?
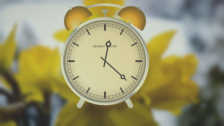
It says 12.22
